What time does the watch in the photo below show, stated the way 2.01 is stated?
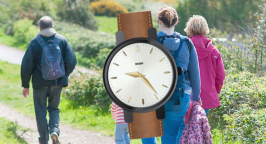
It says 9.24
